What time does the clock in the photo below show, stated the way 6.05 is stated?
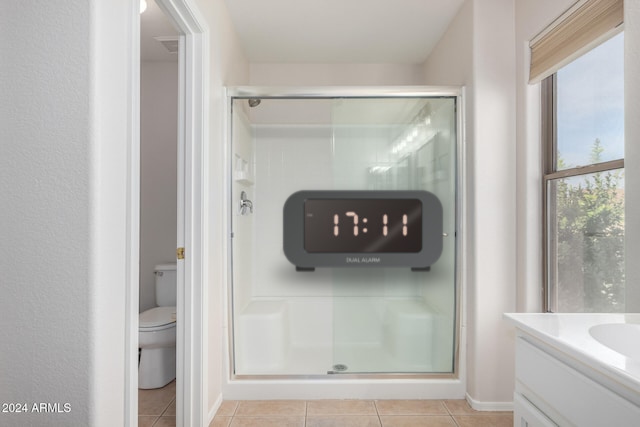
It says 17.11
